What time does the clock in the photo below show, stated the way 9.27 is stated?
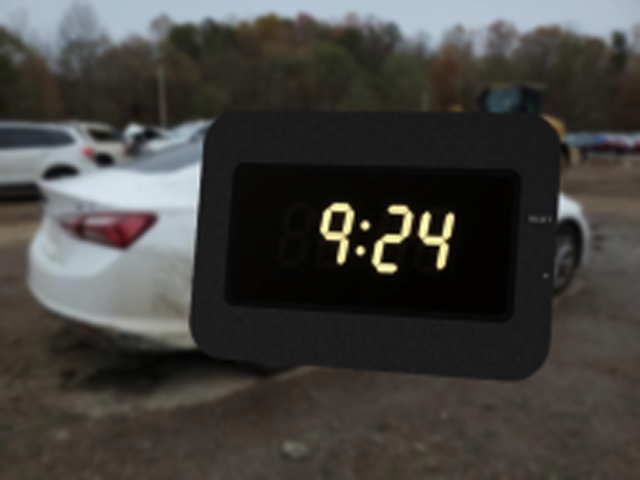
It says 9.24
